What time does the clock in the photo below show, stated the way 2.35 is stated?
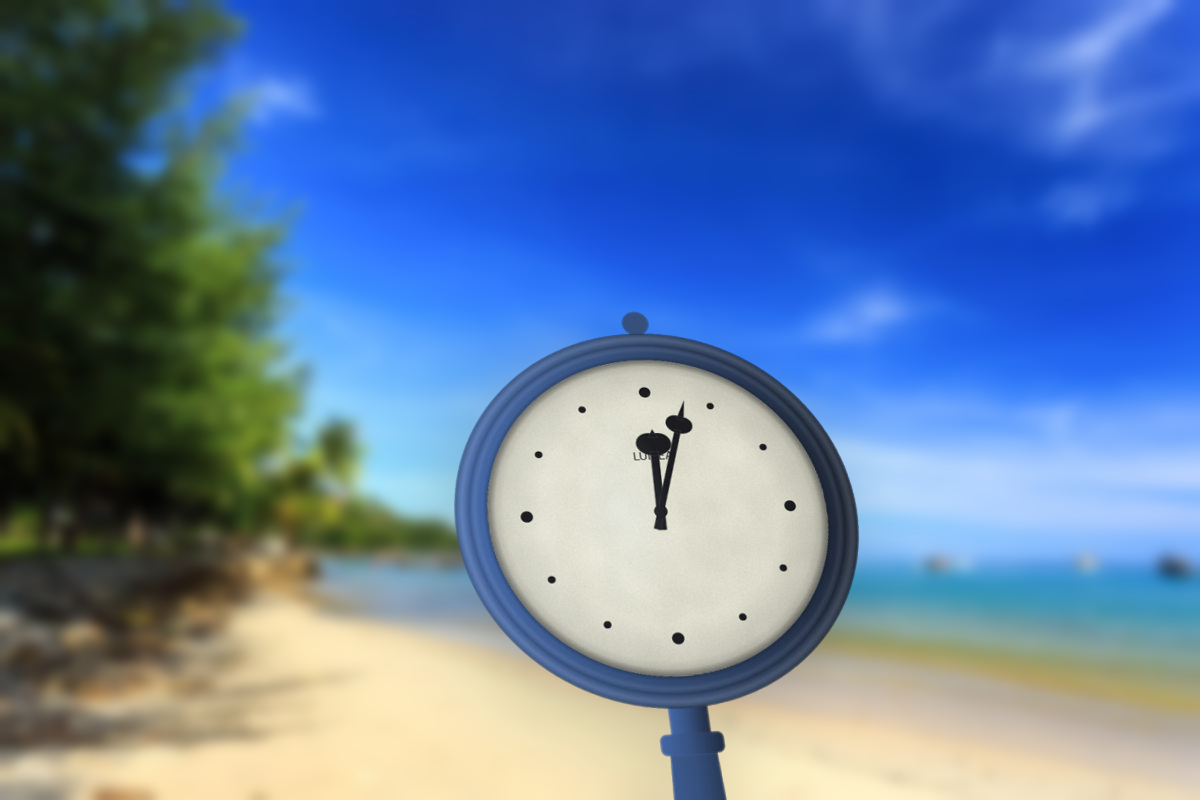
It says 12.03
